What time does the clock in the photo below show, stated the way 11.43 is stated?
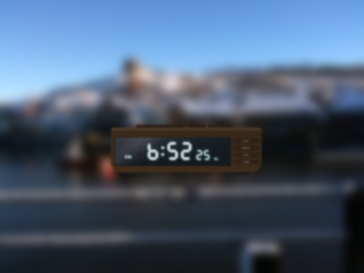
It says 6.52
